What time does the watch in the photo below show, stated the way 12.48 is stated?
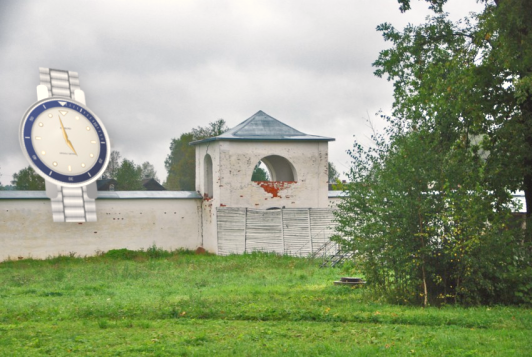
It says 4.58
